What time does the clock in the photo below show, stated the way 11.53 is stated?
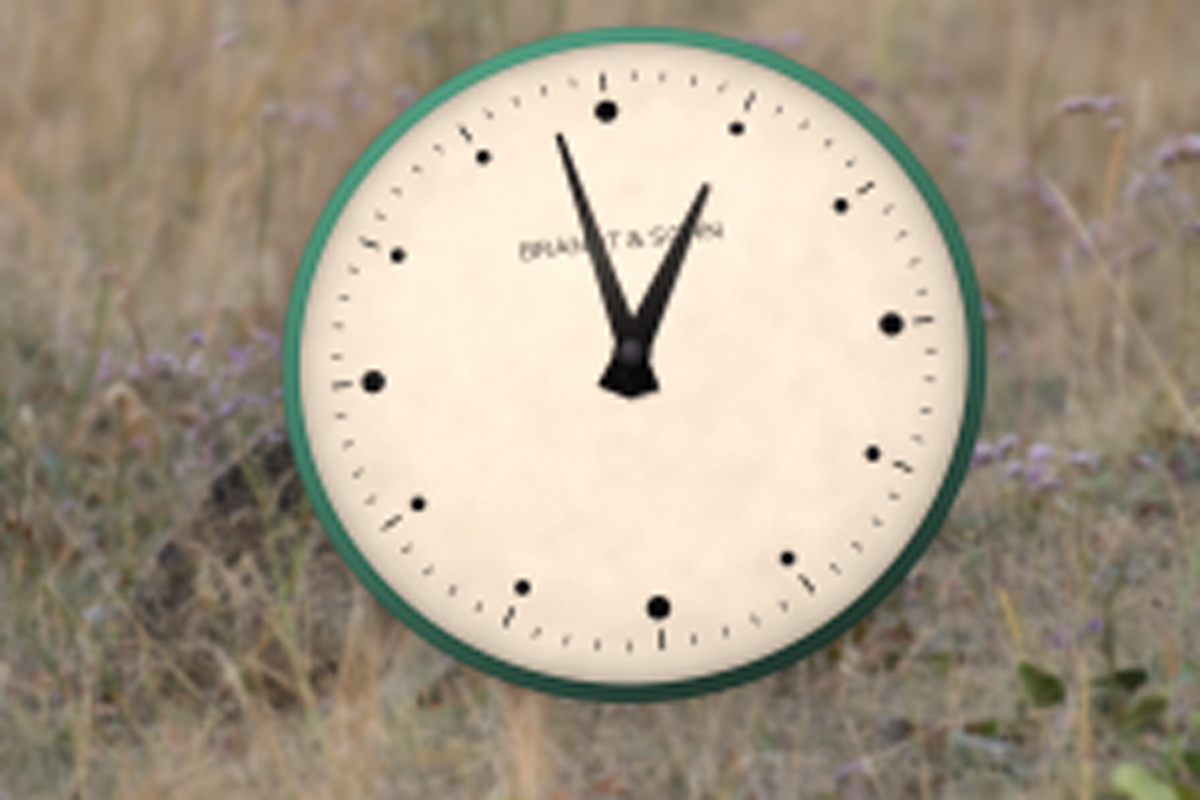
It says 12.58
